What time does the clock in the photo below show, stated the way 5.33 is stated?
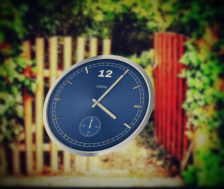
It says 4.05
